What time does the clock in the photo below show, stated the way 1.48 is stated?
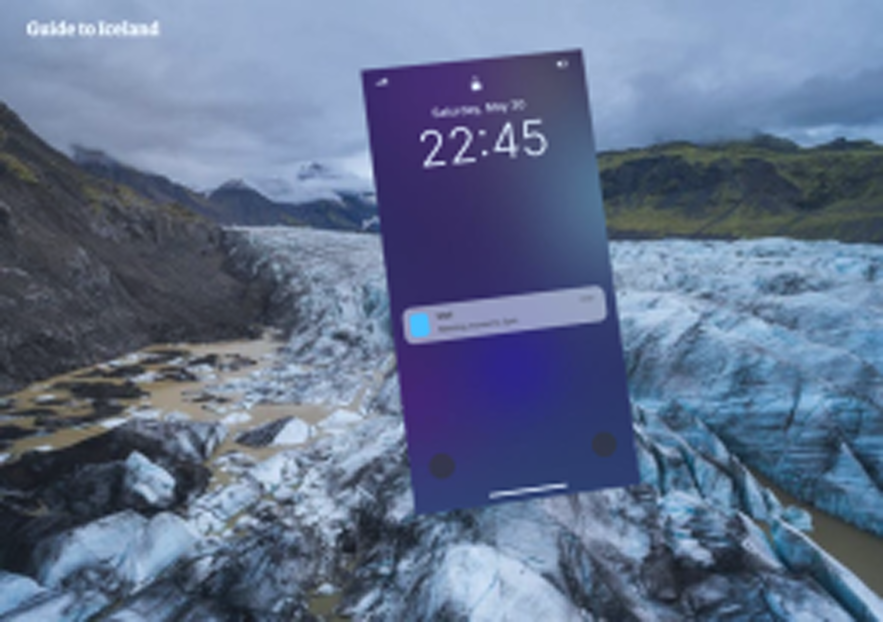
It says 22.45
